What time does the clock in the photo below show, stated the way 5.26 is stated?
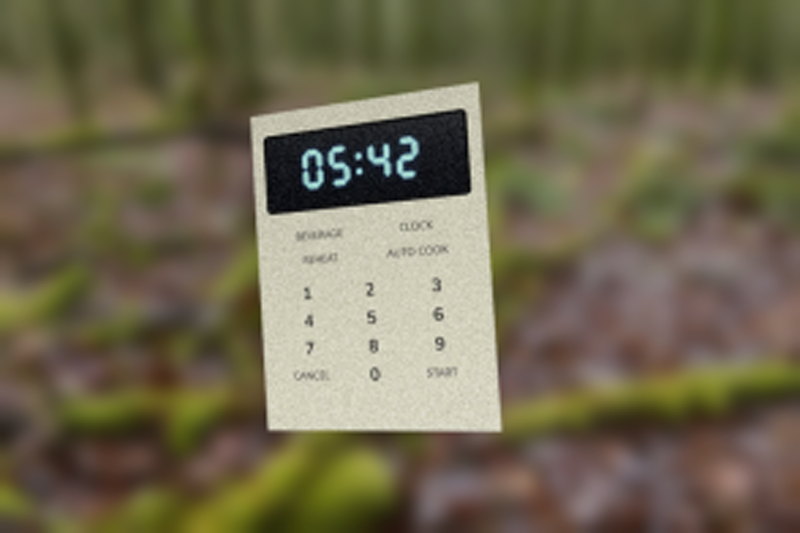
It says 5.42
